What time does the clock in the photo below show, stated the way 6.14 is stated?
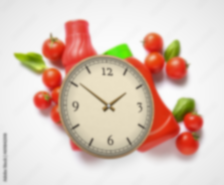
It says 1.51
